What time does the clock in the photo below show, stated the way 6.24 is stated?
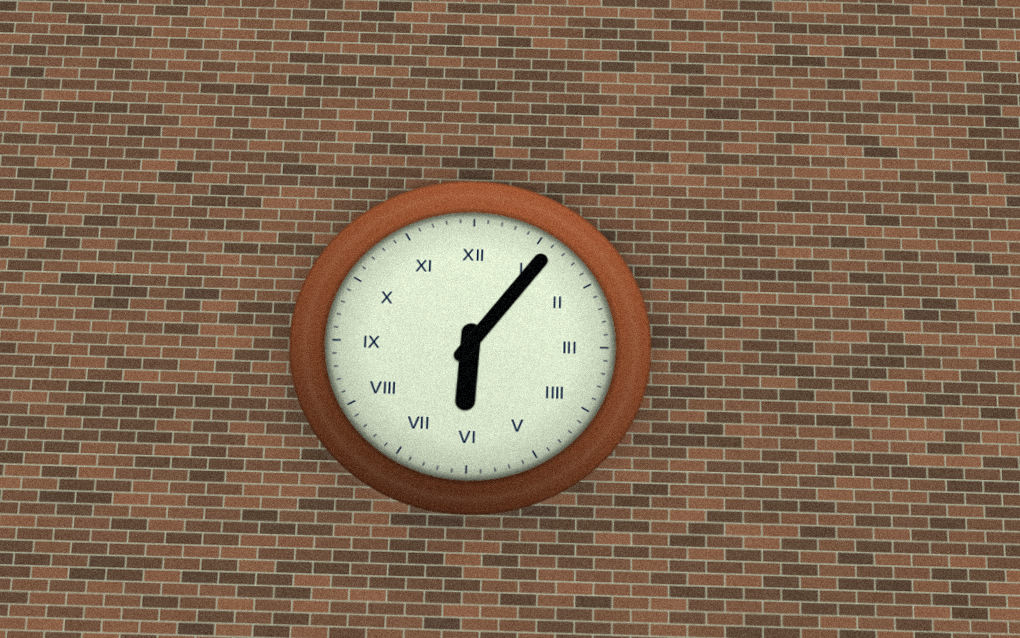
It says 6.06
